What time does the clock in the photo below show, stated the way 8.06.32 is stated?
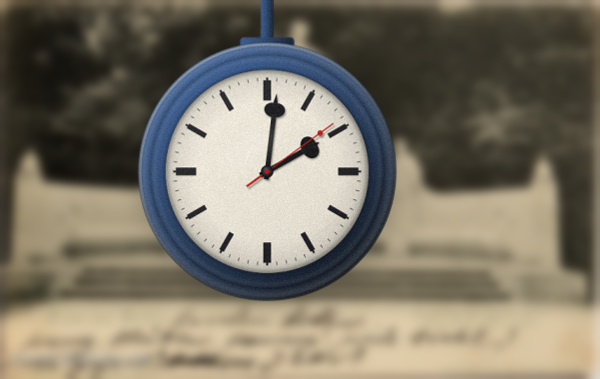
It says 2.01.09
